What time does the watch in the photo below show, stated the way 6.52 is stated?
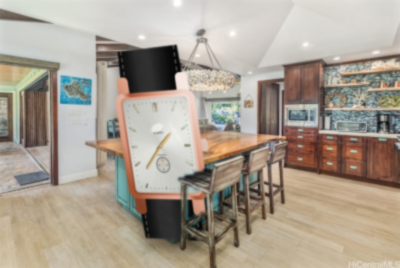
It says 1.37
